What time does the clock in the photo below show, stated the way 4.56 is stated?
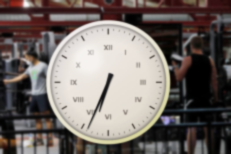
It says 6.34
